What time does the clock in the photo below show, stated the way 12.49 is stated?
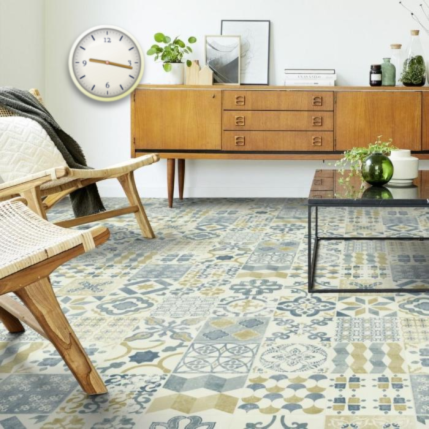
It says 9.17
